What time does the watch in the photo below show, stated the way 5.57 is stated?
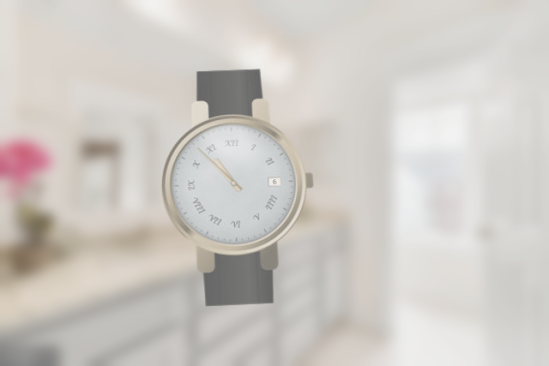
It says 10.53
